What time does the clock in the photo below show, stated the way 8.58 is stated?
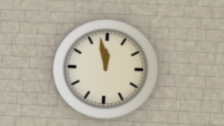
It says 11.58
